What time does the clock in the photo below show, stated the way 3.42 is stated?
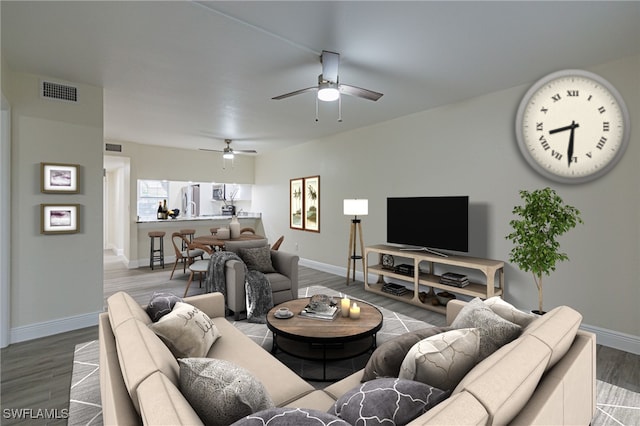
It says 8.31
